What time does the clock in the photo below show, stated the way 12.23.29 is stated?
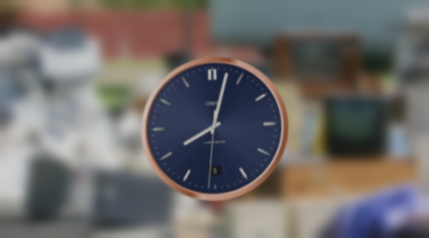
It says 8.02.31
